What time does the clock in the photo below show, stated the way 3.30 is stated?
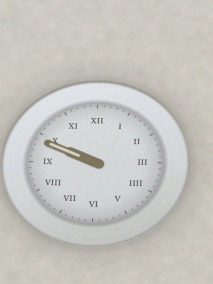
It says 9.49
